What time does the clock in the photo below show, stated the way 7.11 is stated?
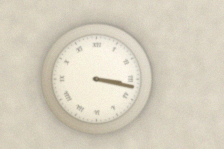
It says 3.17
